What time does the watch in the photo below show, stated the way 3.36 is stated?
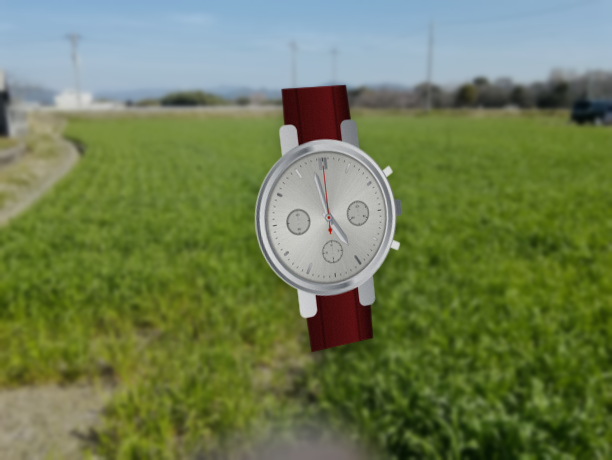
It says 4.58
